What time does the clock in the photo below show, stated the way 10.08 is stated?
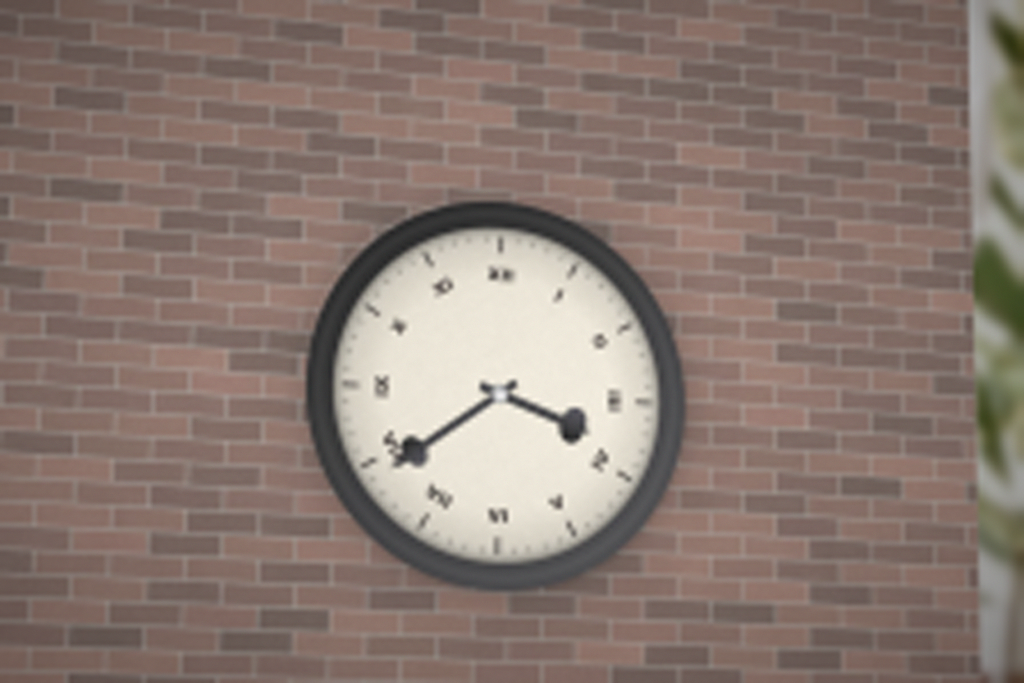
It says 3.39
